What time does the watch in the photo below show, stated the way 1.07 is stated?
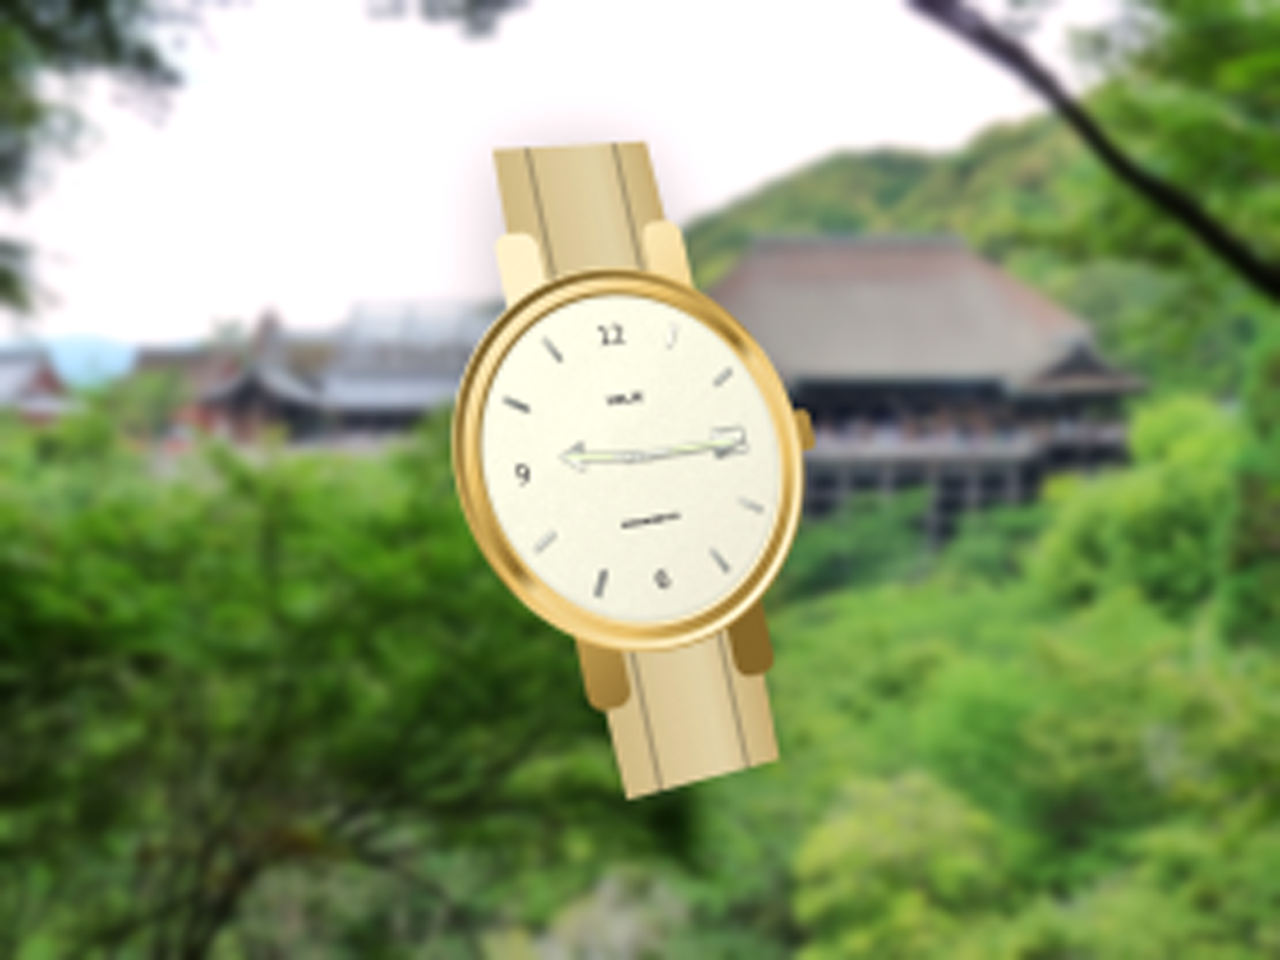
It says 9.15
